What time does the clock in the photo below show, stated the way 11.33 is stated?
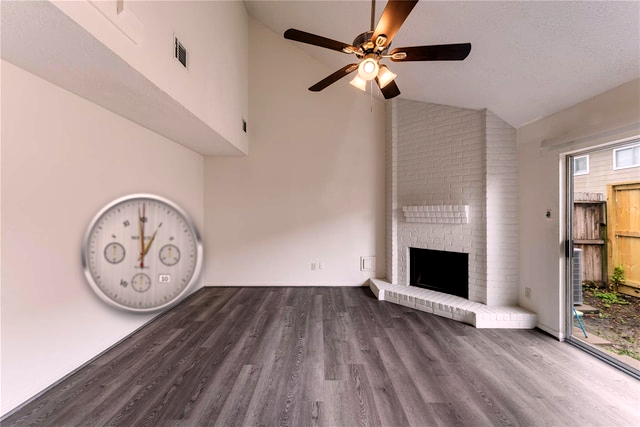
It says 12.59
